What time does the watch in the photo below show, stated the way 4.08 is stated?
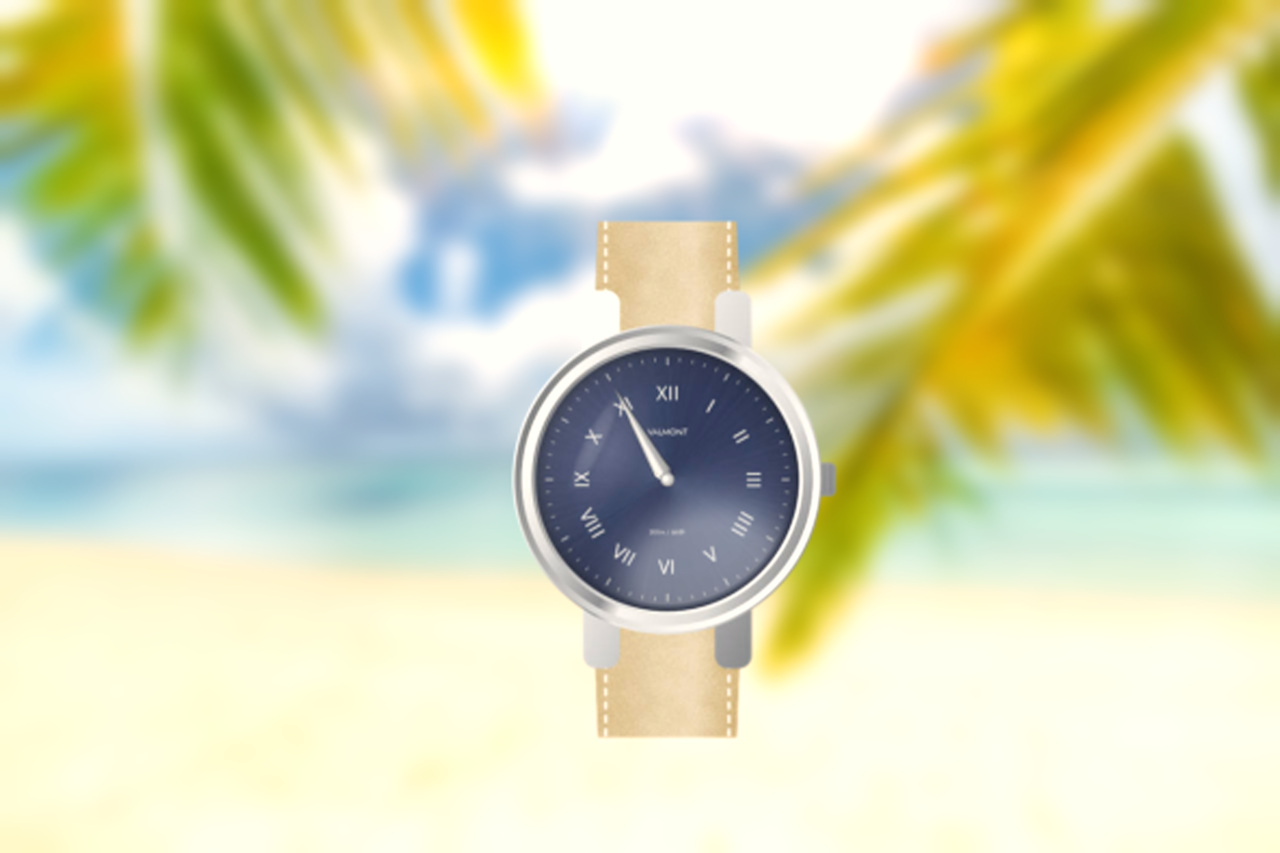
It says 10.55
